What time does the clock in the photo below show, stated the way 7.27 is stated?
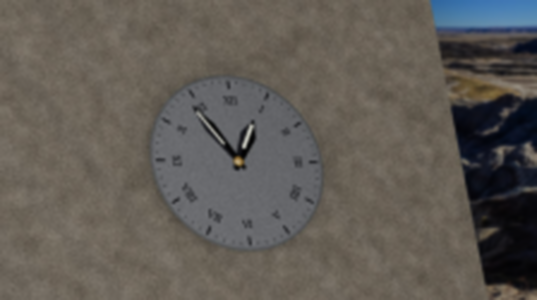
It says 12.54
